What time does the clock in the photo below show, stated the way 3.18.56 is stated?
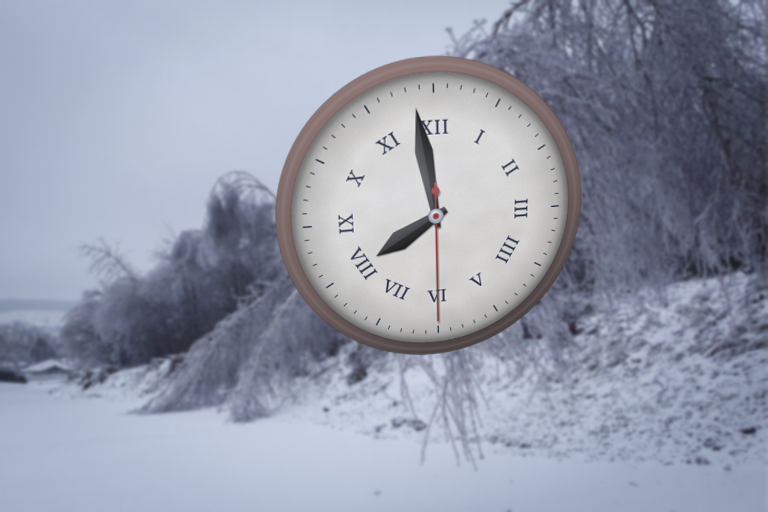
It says 7.58.30
